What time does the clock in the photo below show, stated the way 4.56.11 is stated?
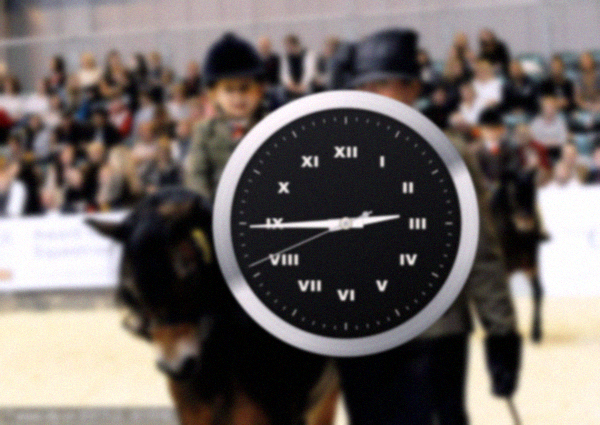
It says 2.44.41
